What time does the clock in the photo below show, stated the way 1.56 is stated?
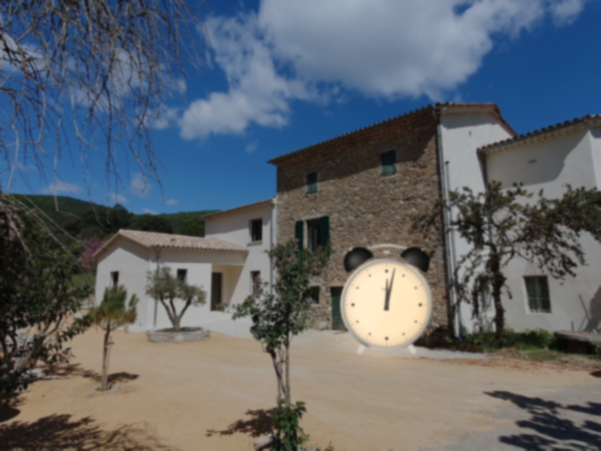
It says 12.02
